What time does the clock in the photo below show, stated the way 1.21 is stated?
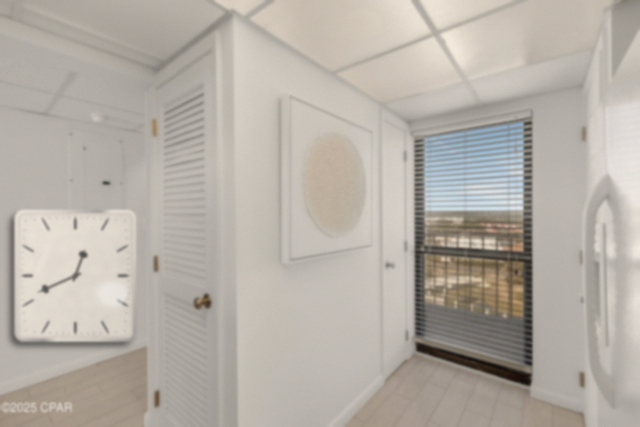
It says 12.41
